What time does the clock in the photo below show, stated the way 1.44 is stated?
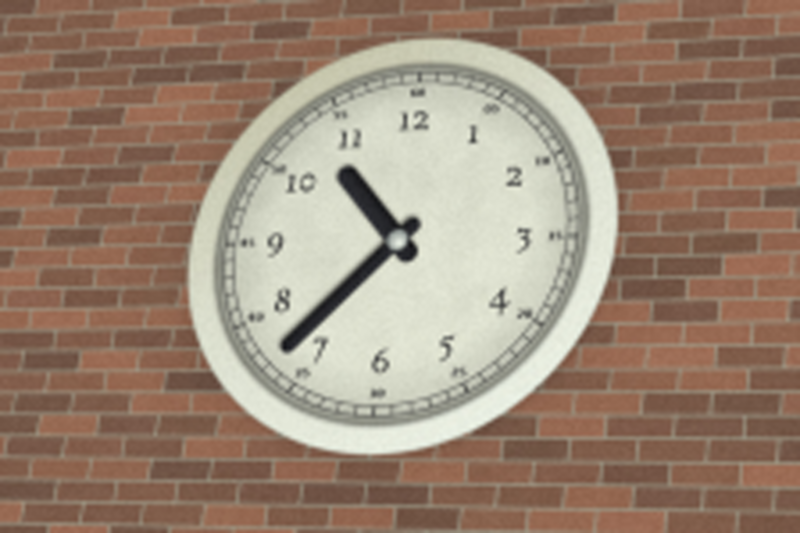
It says 10.37
